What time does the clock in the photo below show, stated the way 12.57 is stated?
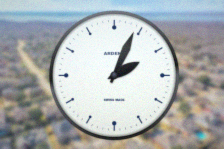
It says 2.04
